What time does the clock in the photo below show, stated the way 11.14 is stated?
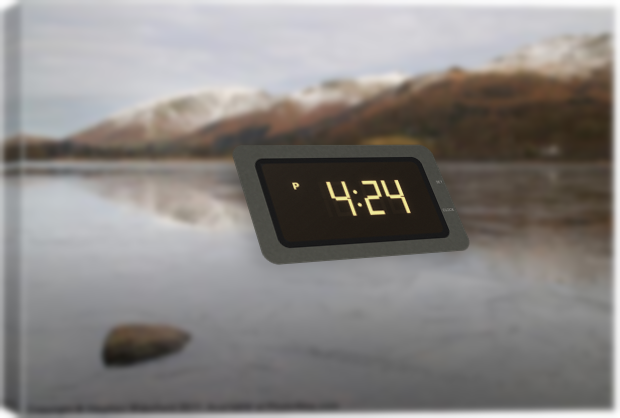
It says 4.24
